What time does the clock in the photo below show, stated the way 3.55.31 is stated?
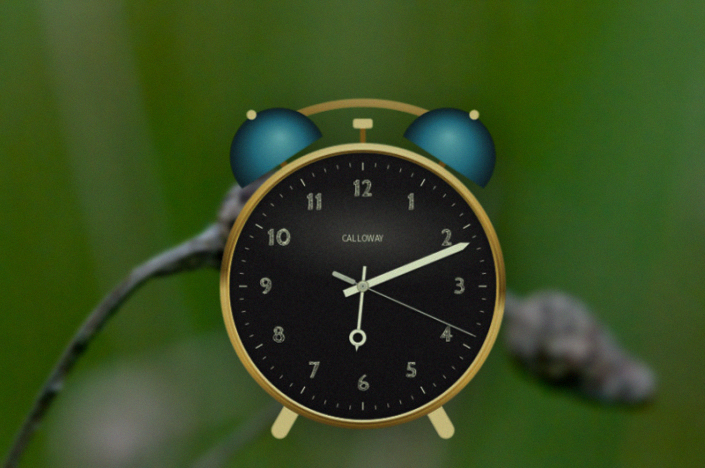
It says 6.11.19
